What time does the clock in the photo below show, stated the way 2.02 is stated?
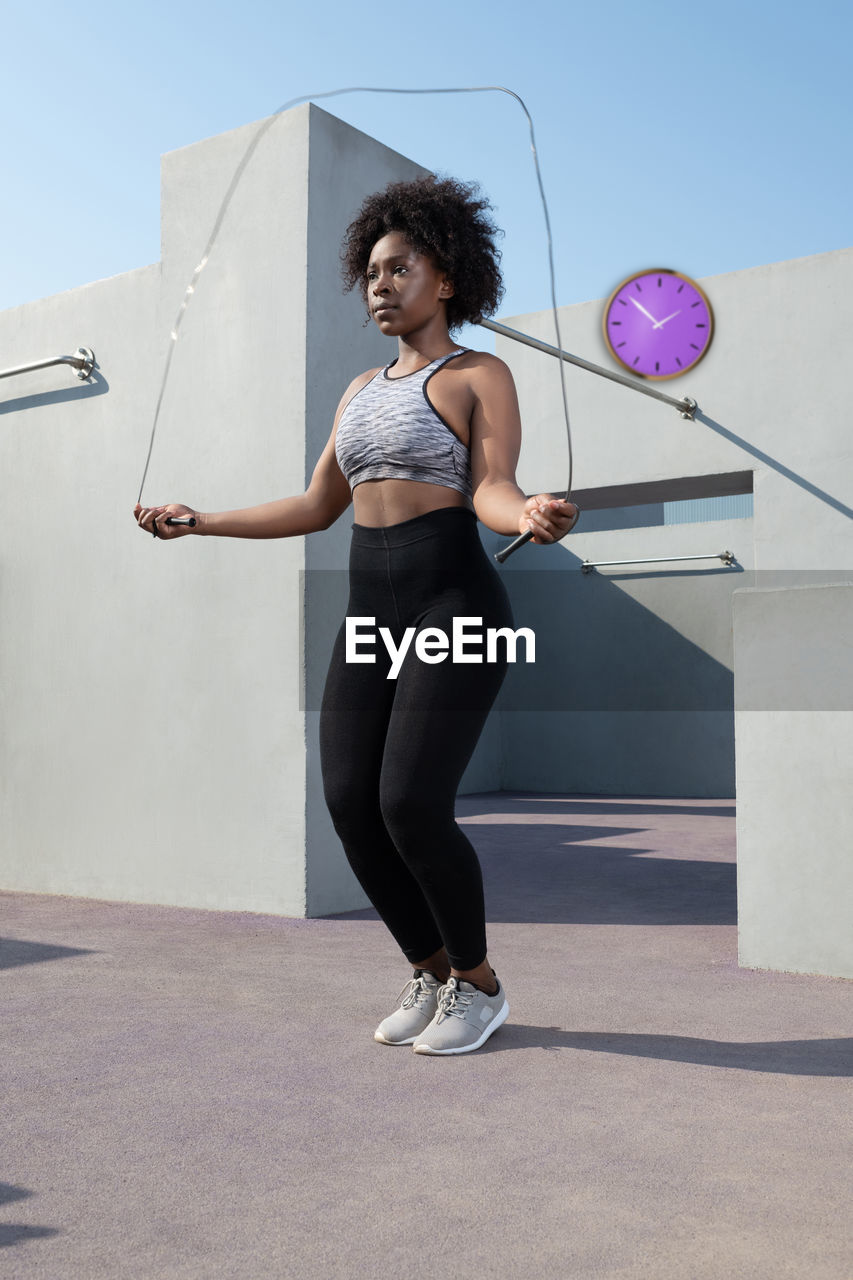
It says 1.52
